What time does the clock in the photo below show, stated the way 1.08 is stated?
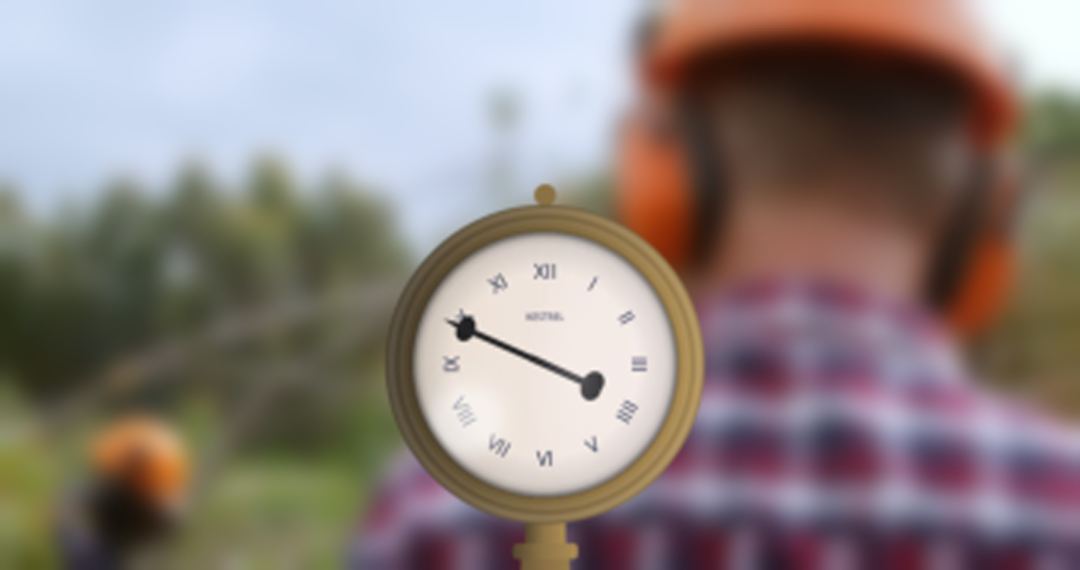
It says 3.49
